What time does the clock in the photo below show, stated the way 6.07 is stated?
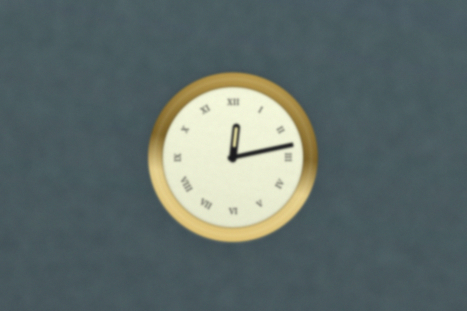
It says 12.13
